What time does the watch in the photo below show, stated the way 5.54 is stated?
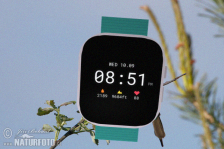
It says 8.51
